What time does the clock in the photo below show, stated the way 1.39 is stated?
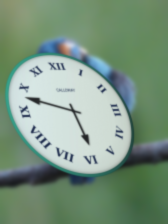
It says 5.48
